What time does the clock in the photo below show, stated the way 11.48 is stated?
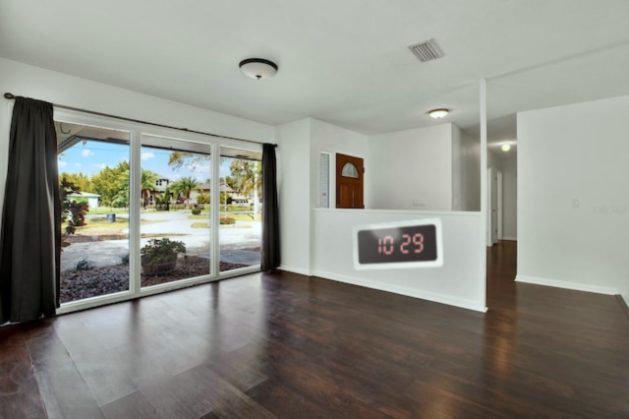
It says 10.29
